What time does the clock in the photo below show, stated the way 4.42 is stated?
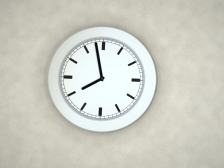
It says 7.58
